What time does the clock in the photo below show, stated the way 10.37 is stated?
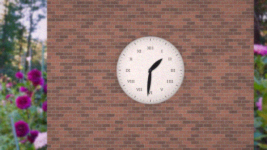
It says 1.31
